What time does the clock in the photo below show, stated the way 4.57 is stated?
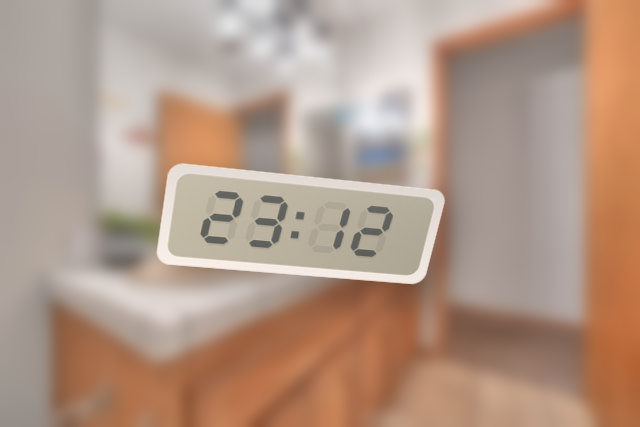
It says 23.12
